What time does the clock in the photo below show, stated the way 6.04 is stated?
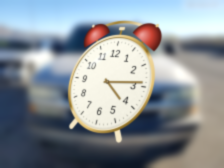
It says 4.14
